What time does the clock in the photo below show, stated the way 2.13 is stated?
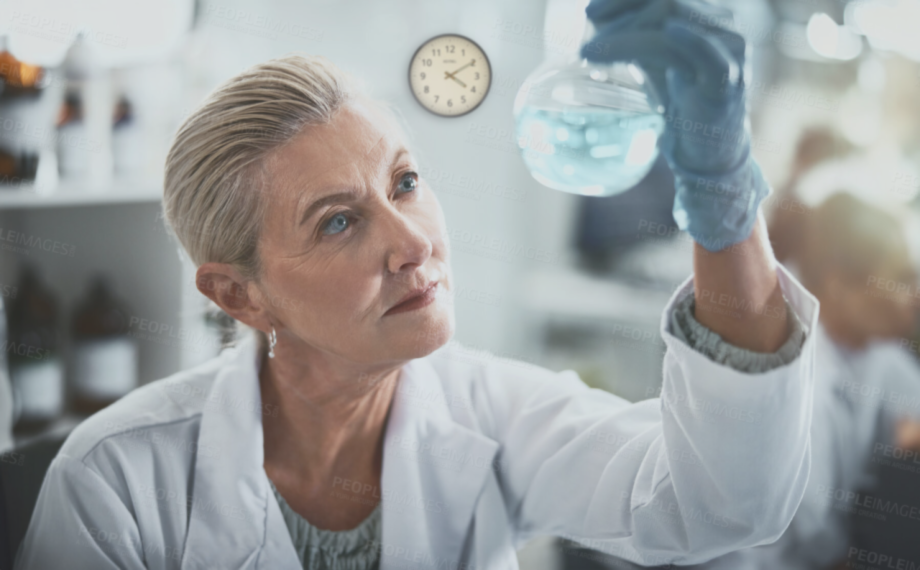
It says 4.10
